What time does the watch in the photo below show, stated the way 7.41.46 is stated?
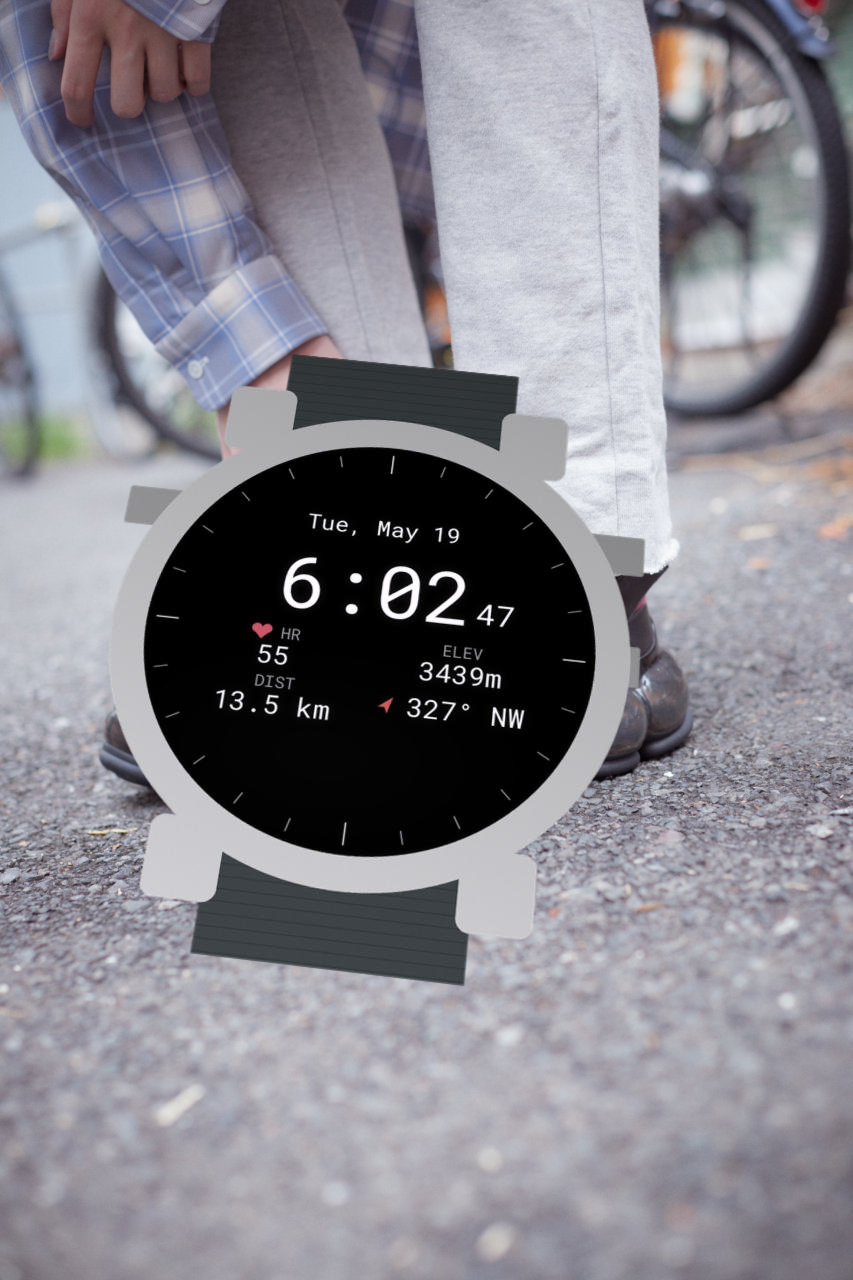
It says 6.02.47
